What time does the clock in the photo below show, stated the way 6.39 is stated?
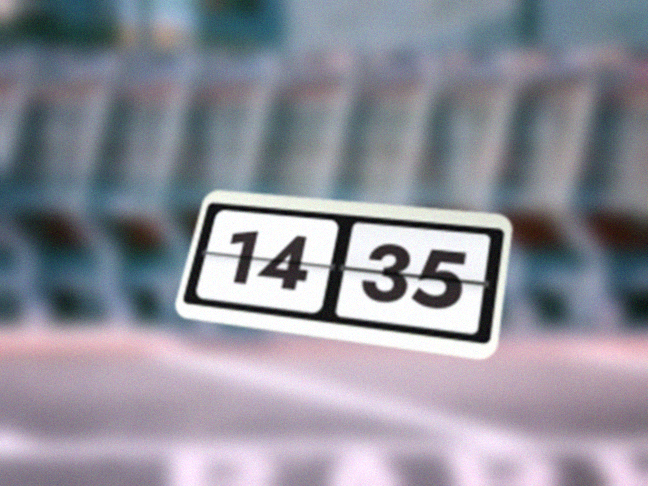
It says 14.35
